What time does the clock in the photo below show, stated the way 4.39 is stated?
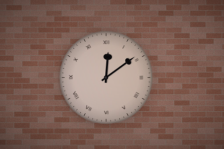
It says 12.09
